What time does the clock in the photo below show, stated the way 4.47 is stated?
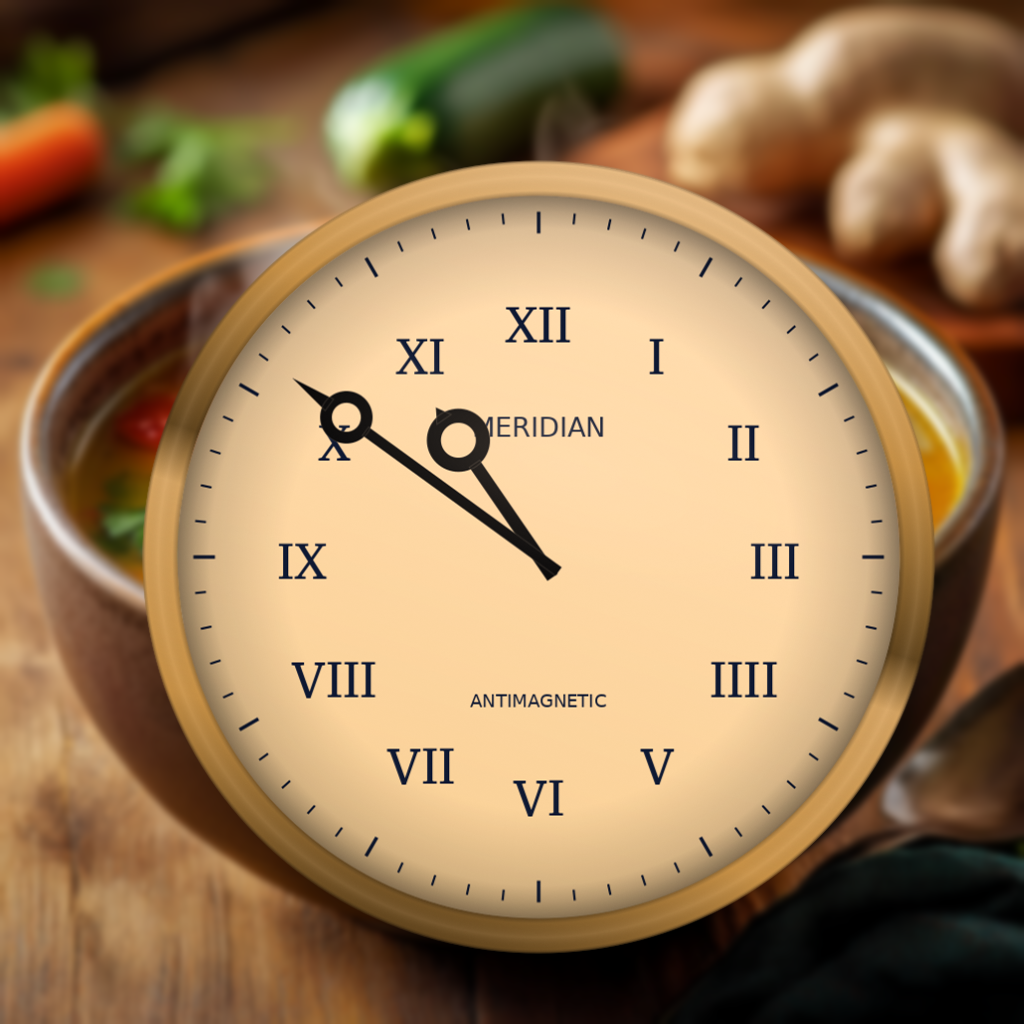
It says 10.51
